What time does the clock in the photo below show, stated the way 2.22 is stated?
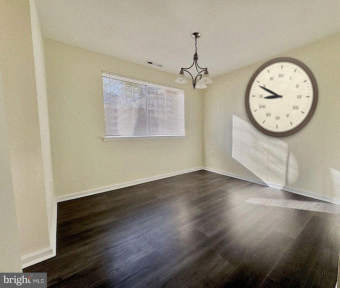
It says 8.49
